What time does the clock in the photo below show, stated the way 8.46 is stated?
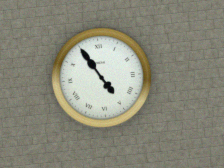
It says 4.55
